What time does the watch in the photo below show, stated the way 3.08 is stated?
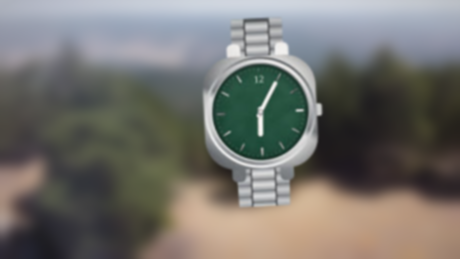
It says 6.05
